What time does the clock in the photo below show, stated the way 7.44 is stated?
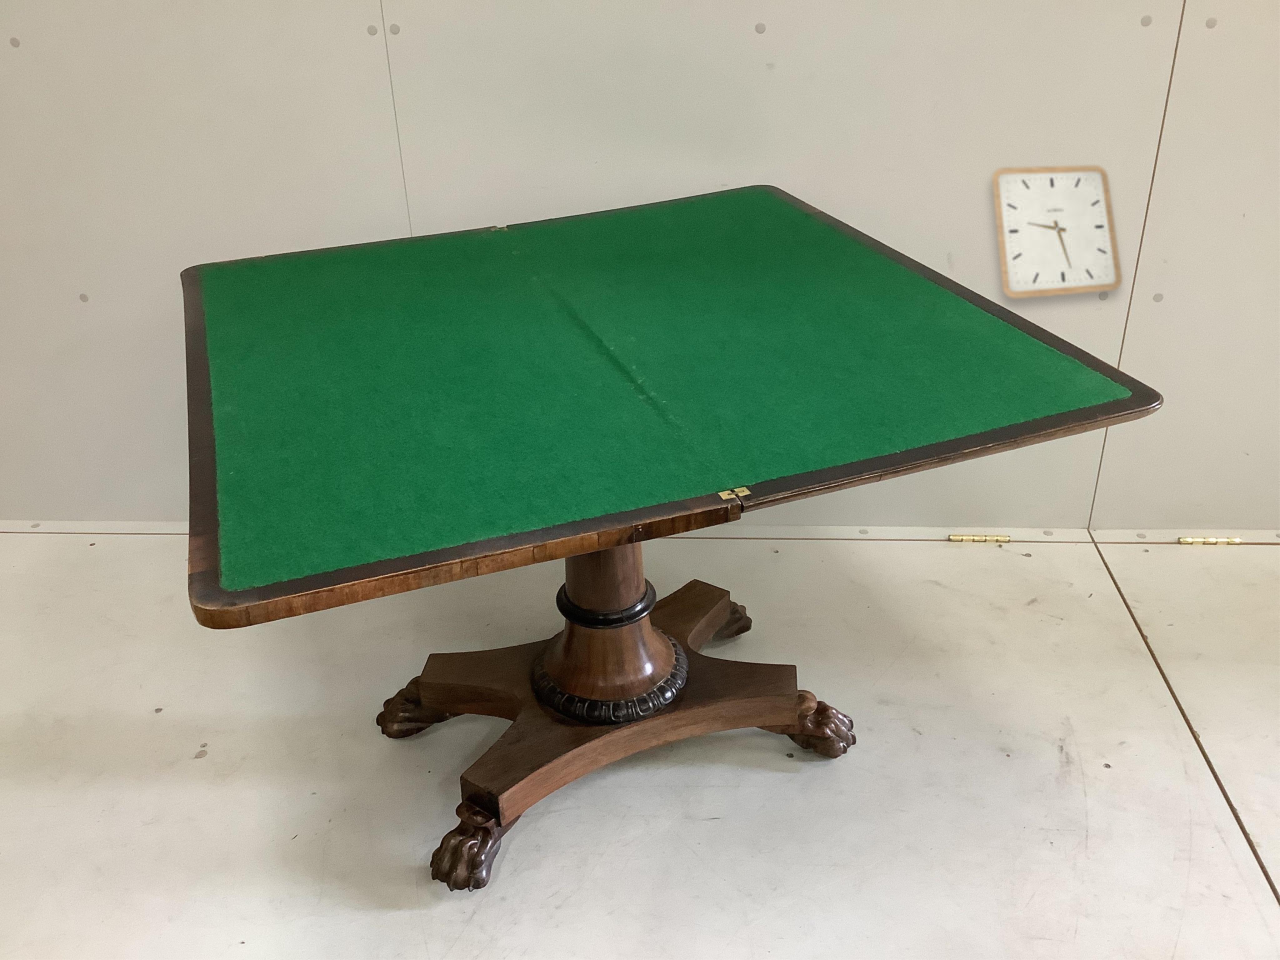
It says 9.28
